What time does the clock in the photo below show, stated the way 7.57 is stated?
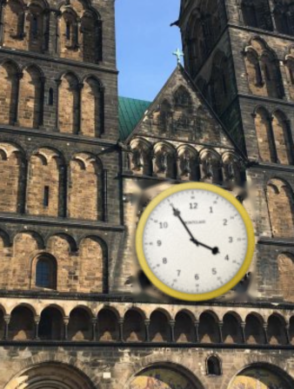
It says 3.55
